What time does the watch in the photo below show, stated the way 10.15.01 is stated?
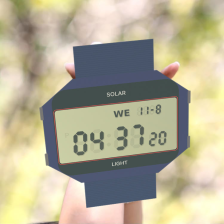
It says 4.37.20
